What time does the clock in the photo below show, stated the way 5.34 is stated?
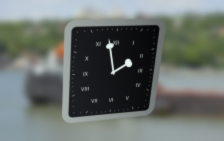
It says 1.58
